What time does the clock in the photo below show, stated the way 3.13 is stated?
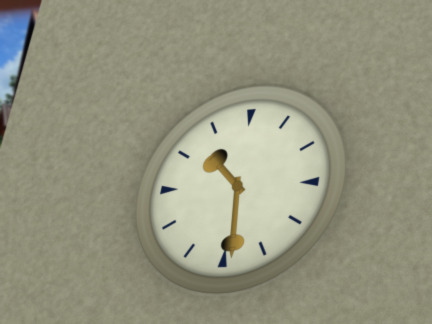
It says 10.29
